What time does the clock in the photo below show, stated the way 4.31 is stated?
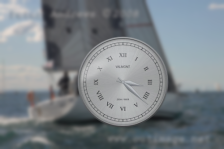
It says 3.22
